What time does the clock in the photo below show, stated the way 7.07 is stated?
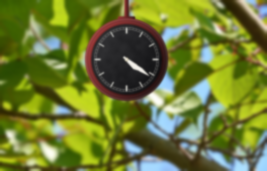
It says 4.21
